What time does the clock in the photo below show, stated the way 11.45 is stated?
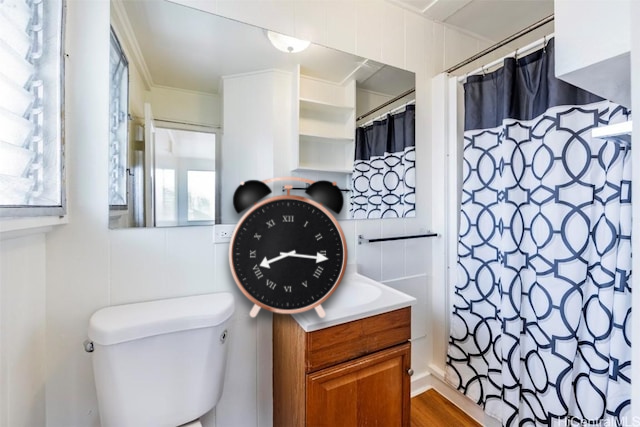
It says 8.16
